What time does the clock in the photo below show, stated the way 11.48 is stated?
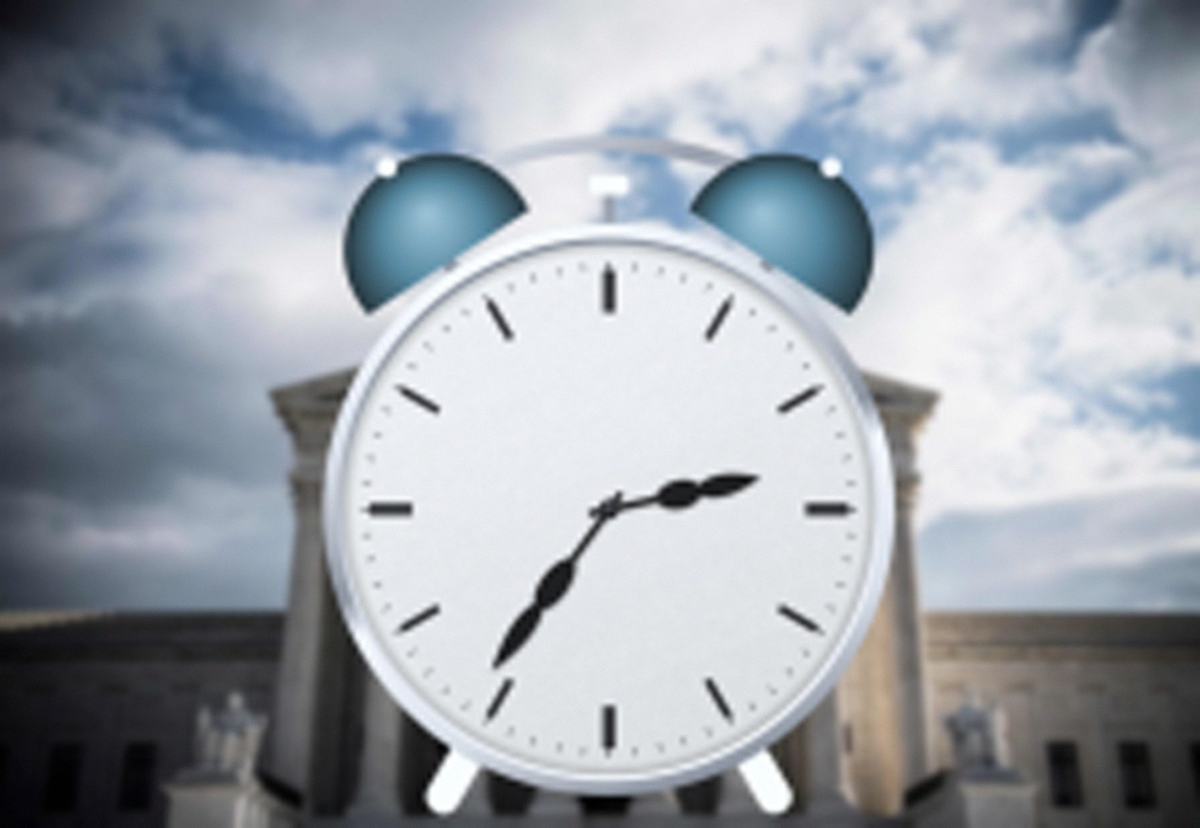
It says 2.36
